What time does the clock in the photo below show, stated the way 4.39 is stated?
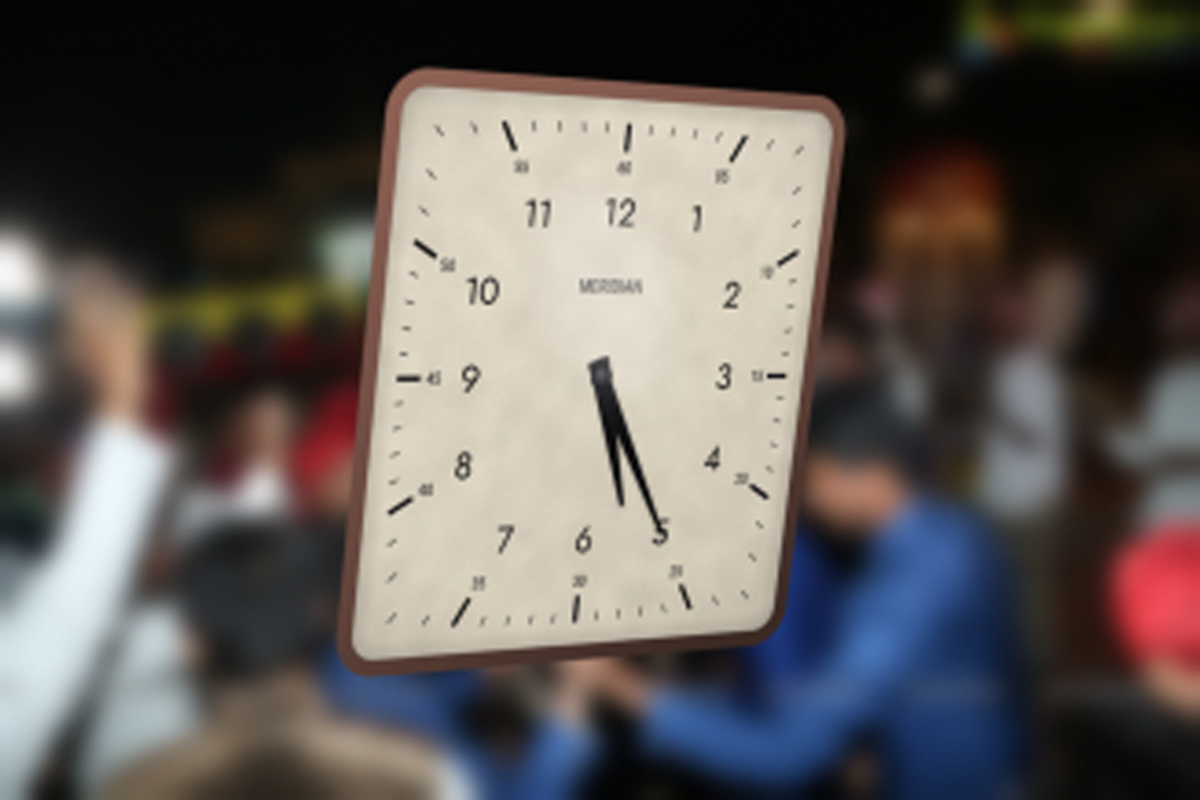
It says 5.25
